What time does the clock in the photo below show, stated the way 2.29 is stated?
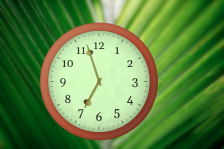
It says 6.57
